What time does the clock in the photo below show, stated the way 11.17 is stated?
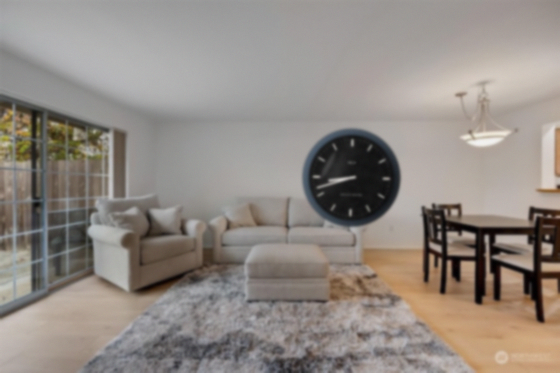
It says 8.42
